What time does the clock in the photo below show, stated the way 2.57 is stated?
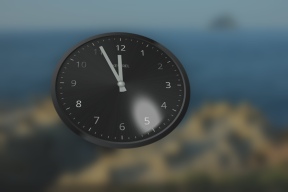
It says 11.56
